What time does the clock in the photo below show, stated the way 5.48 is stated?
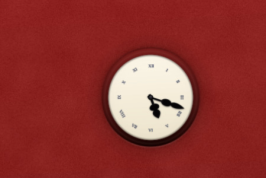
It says 5.18
